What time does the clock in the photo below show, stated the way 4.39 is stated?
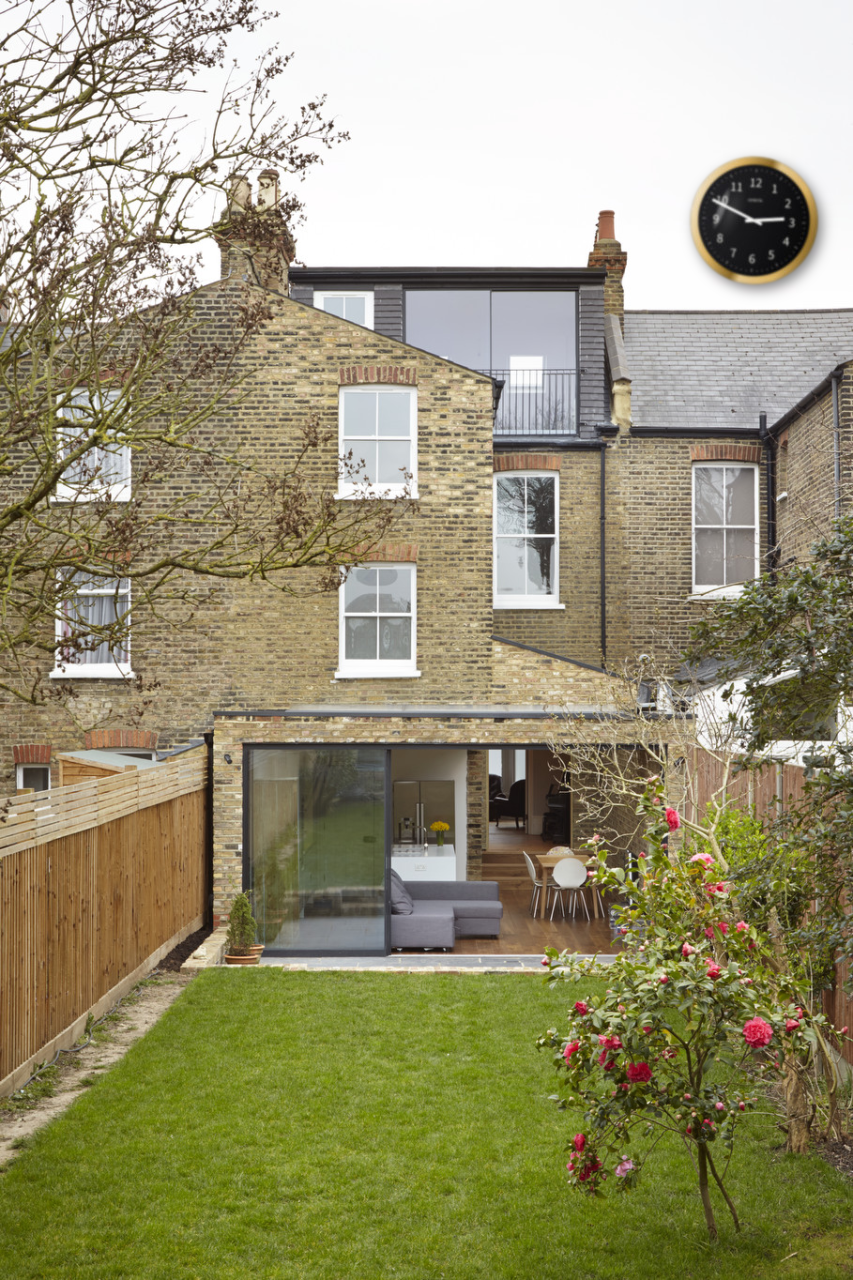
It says 2.49
